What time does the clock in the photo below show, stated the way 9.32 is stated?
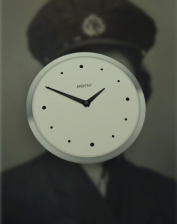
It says 1.50
